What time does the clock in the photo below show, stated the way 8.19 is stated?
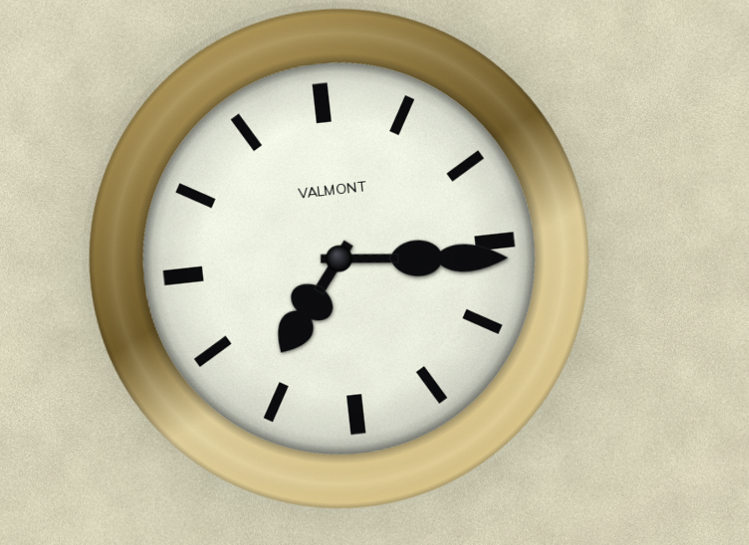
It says 7.16
